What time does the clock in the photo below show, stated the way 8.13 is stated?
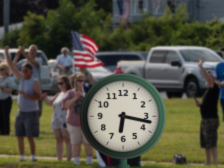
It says 6.17
